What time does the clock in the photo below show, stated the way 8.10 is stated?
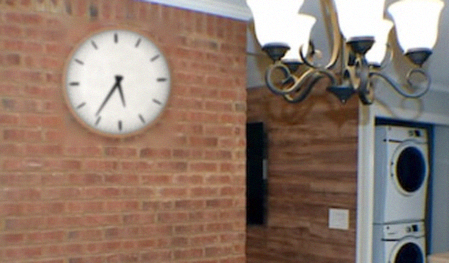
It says 5.36
